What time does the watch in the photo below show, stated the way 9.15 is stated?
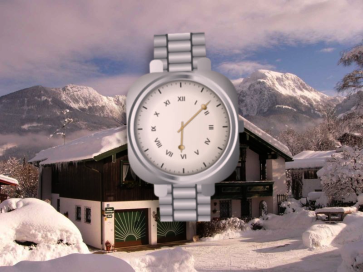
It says 6.08
